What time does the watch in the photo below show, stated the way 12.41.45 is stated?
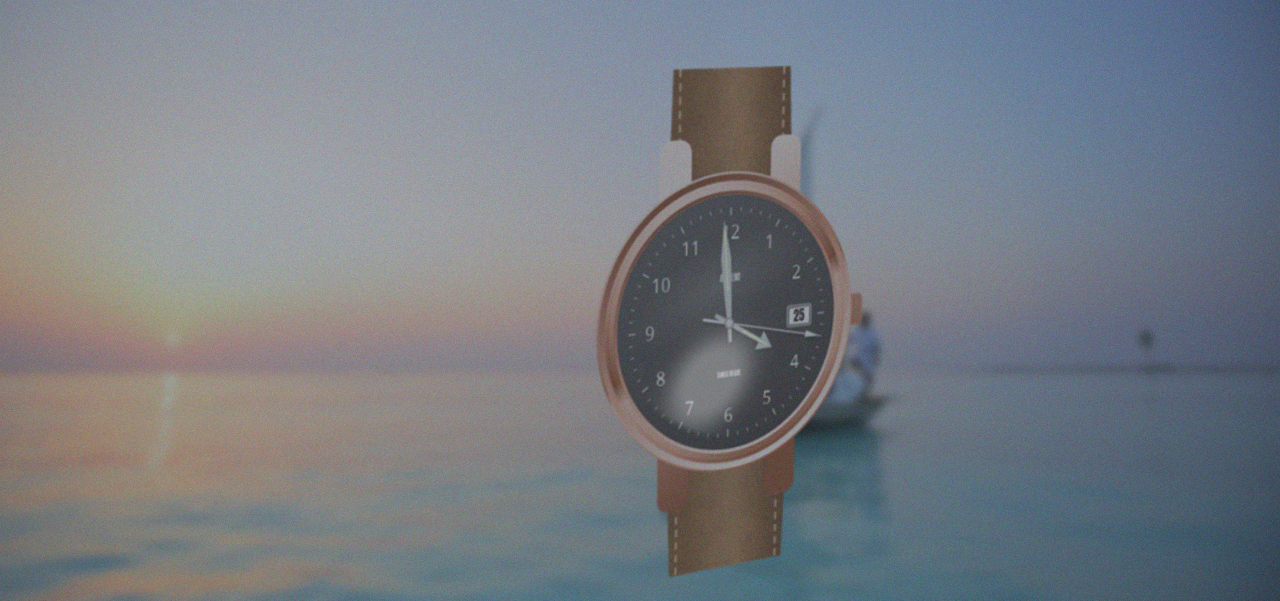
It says 3.59.17
